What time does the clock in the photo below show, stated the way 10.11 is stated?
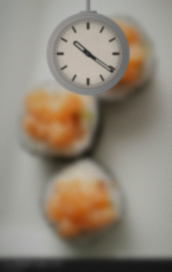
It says 10.21
